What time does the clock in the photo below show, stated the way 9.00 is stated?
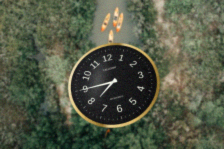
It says 7.45
